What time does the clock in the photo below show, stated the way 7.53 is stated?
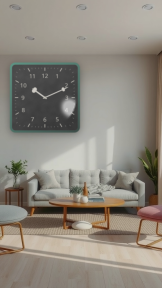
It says 10.11
